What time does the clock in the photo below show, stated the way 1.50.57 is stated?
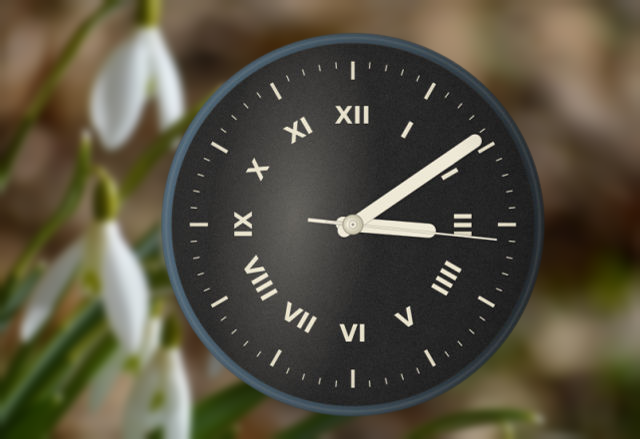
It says 3.09.16
